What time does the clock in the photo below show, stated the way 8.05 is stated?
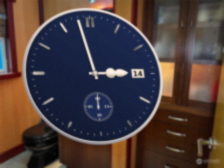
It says 2.58
